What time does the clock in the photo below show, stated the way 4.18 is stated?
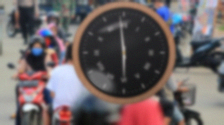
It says 5.59
